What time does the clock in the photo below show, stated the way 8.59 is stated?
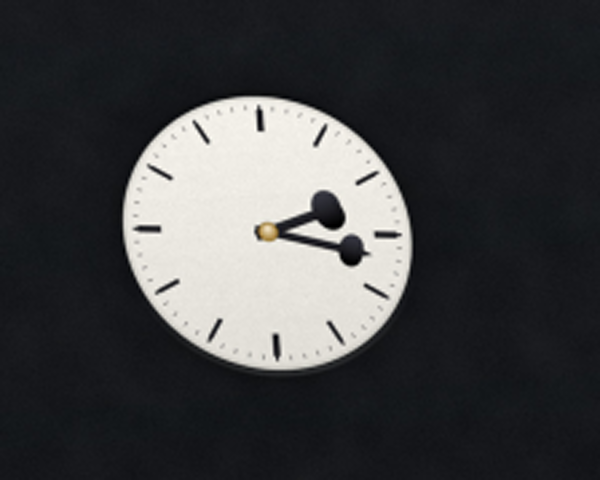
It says 2.17
